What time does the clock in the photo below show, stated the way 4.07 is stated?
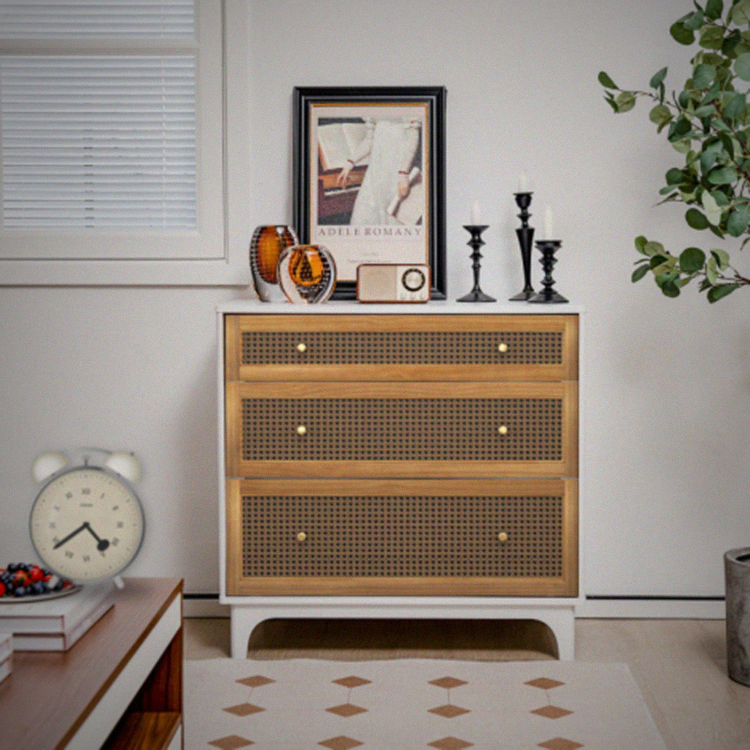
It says 4.39
